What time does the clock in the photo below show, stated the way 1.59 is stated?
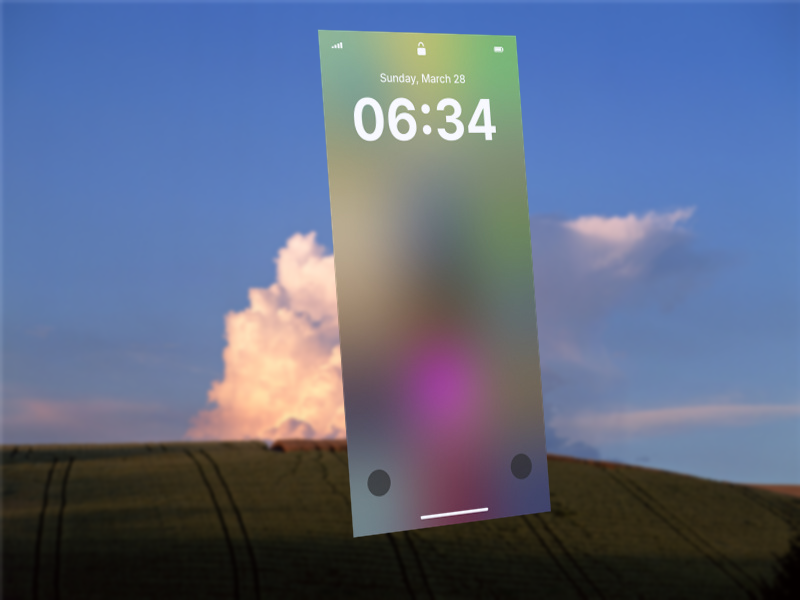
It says 6.34
